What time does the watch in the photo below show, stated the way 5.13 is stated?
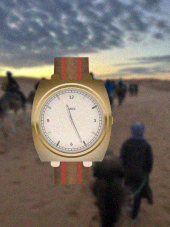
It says 11.26
